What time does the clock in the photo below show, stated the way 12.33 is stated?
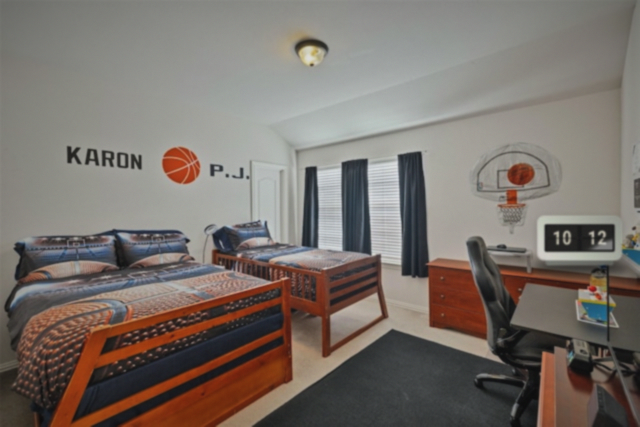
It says 10.12
